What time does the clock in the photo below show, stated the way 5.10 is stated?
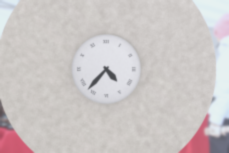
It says 4.37
